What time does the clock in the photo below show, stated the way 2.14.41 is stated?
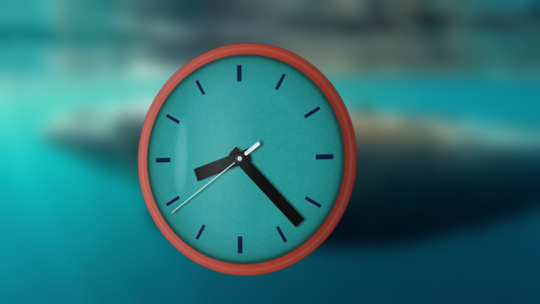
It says 8.22.39
